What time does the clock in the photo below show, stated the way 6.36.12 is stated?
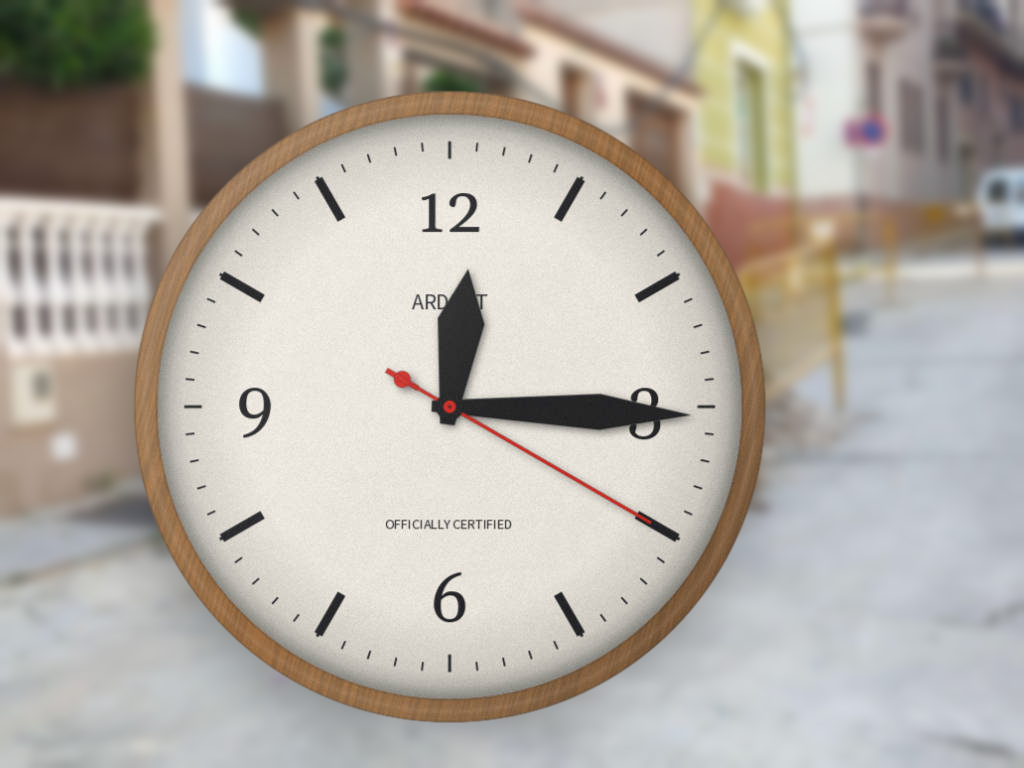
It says 12.15.20
